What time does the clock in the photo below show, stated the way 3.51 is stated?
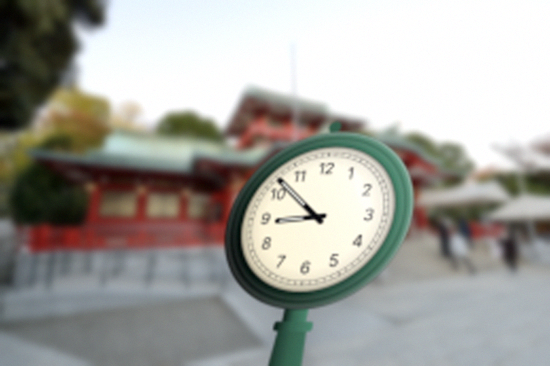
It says 8.52
